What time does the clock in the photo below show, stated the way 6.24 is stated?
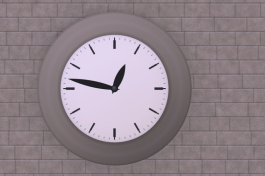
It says 12.47
